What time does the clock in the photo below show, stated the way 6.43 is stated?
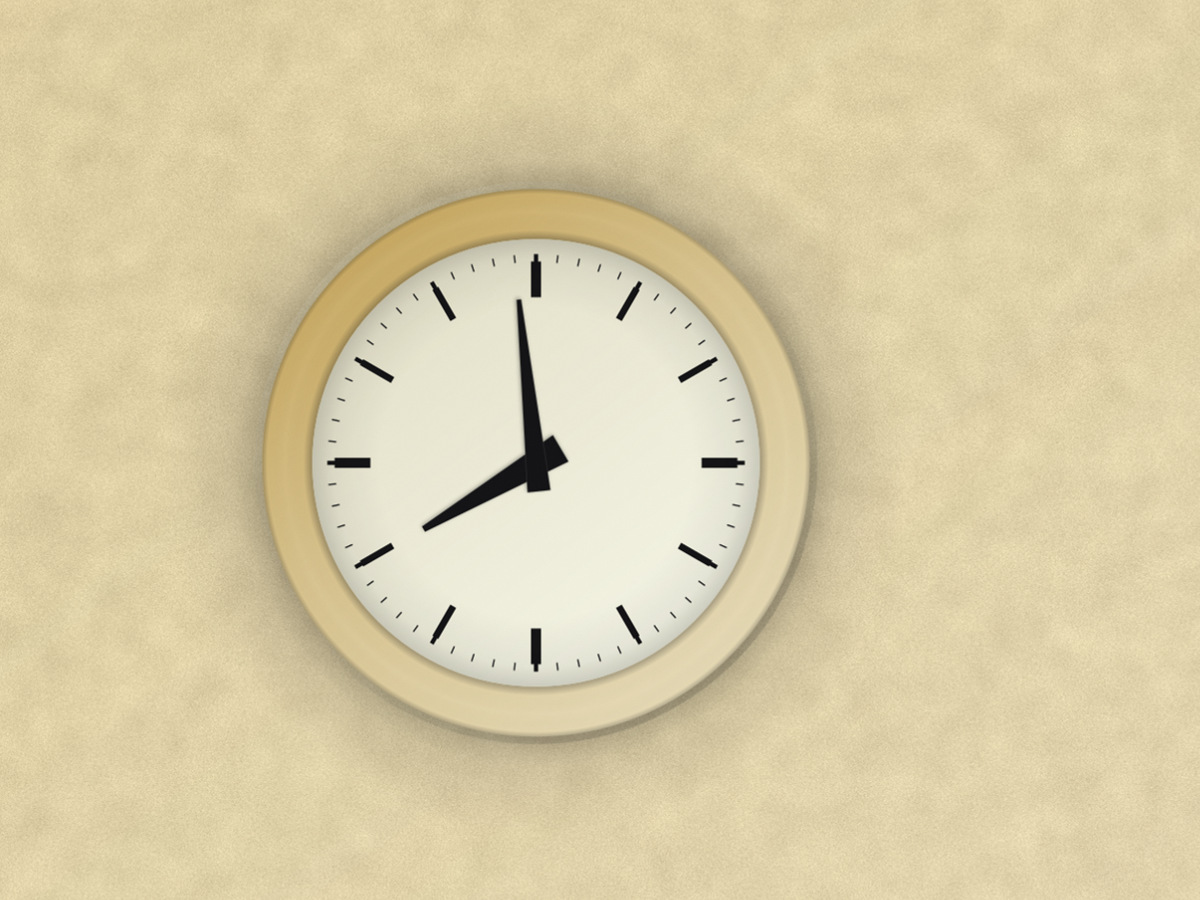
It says 7.59
